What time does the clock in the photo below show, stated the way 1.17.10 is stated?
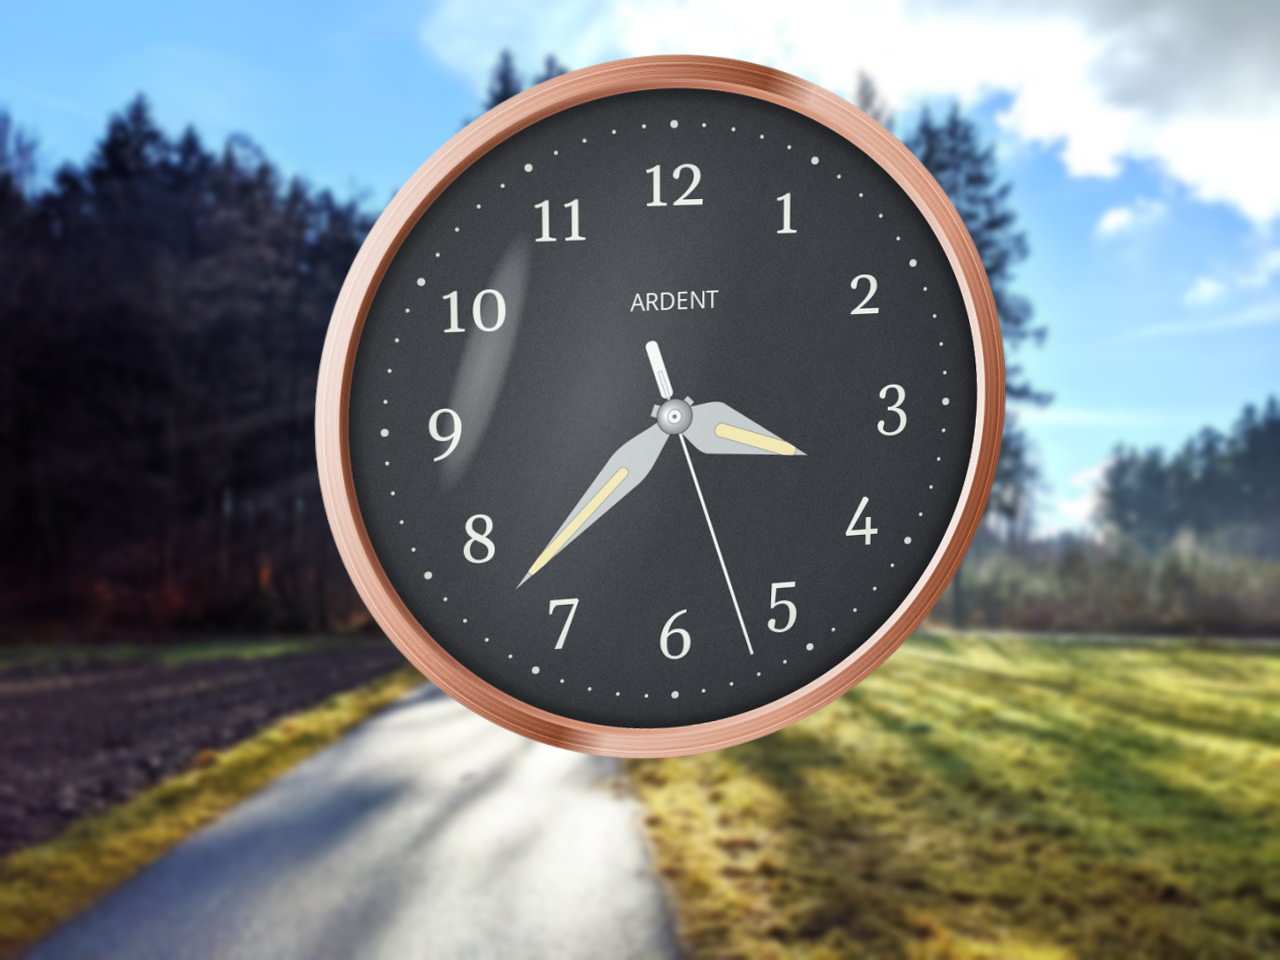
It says 3.37.27
